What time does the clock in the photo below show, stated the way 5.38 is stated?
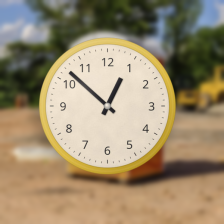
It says 12.52
